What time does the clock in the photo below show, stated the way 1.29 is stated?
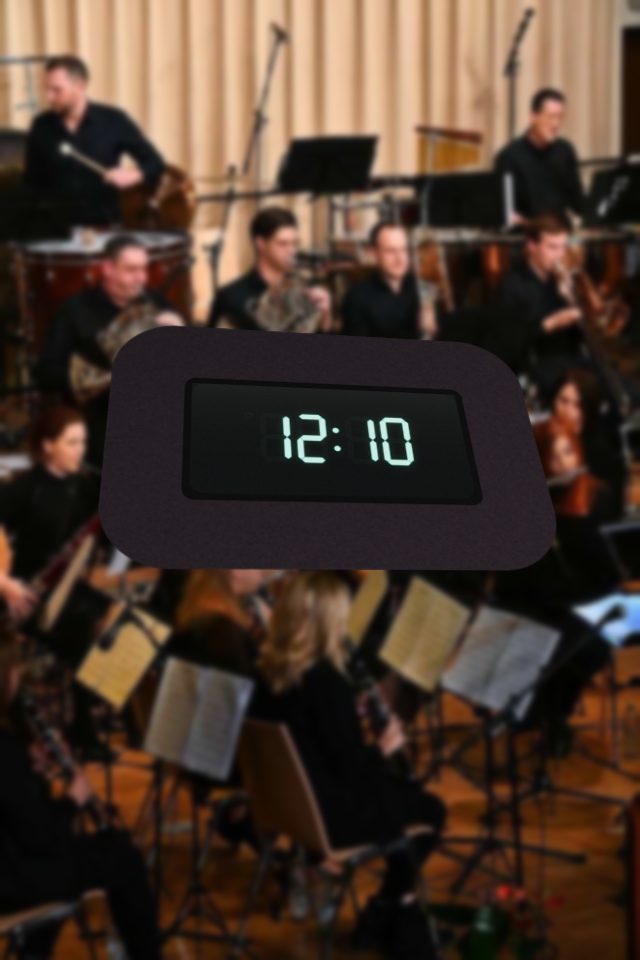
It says 12.10
